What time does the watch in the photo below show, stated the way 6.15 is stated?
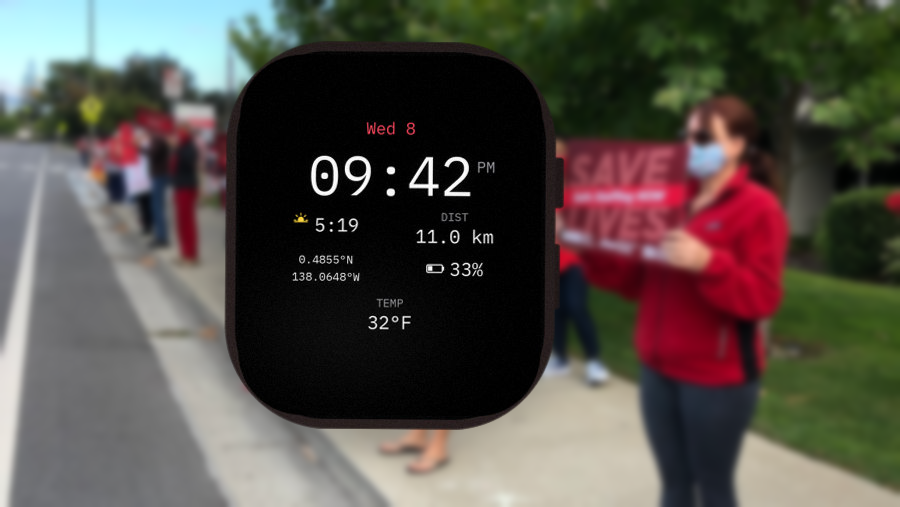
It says 9.42
